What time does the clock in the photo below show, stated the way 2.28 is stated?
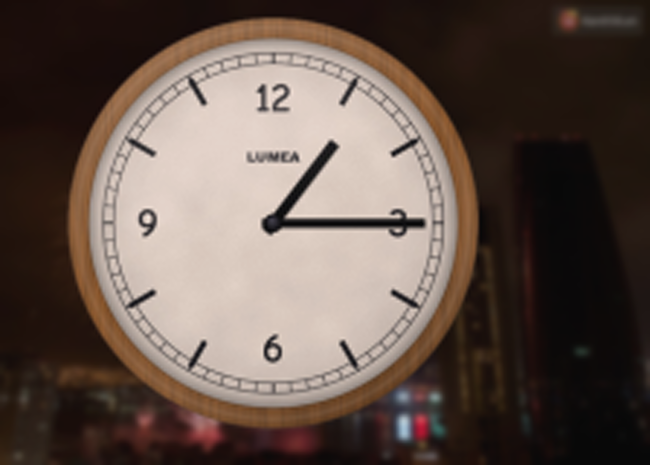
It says 1.15
